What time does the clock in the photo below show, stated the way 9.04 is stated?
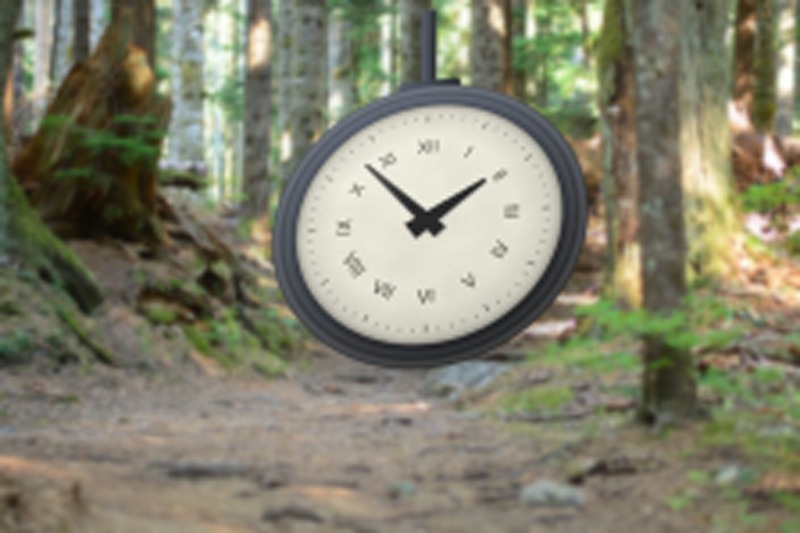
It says 1.53
